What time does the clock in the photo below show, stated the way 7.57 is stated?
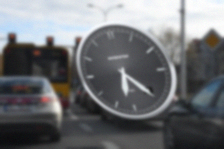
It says 6.23
